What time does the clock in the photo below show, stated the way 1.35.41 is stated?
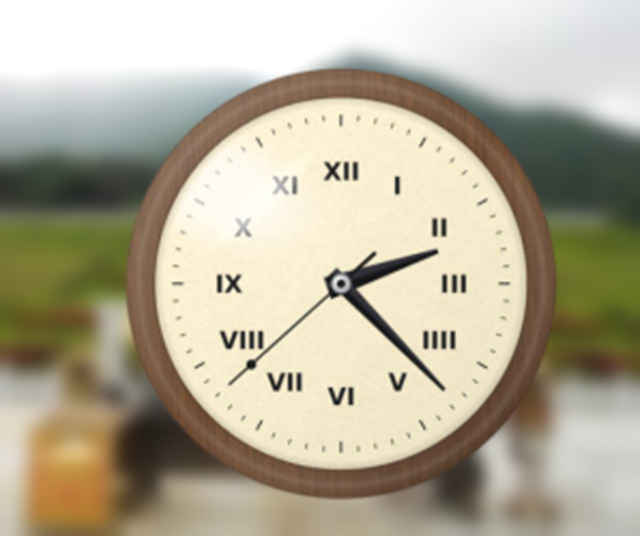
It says 2.22.38
